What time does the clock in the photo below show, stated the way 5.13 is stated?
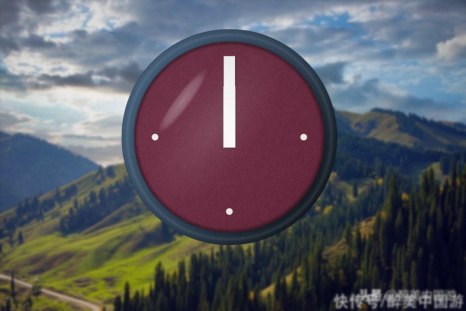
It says 12.00
